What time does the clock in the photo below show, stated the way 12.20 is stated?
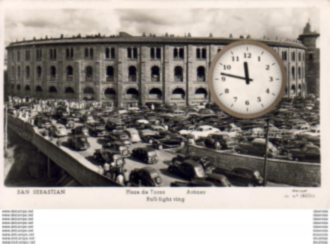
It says 11.47
